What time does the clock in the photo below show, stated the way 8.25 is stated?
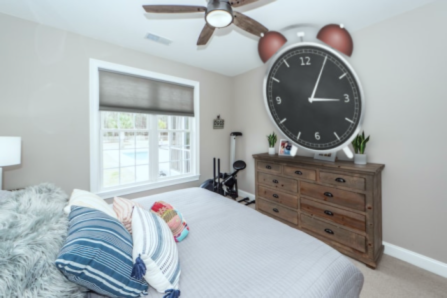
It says 3.05
